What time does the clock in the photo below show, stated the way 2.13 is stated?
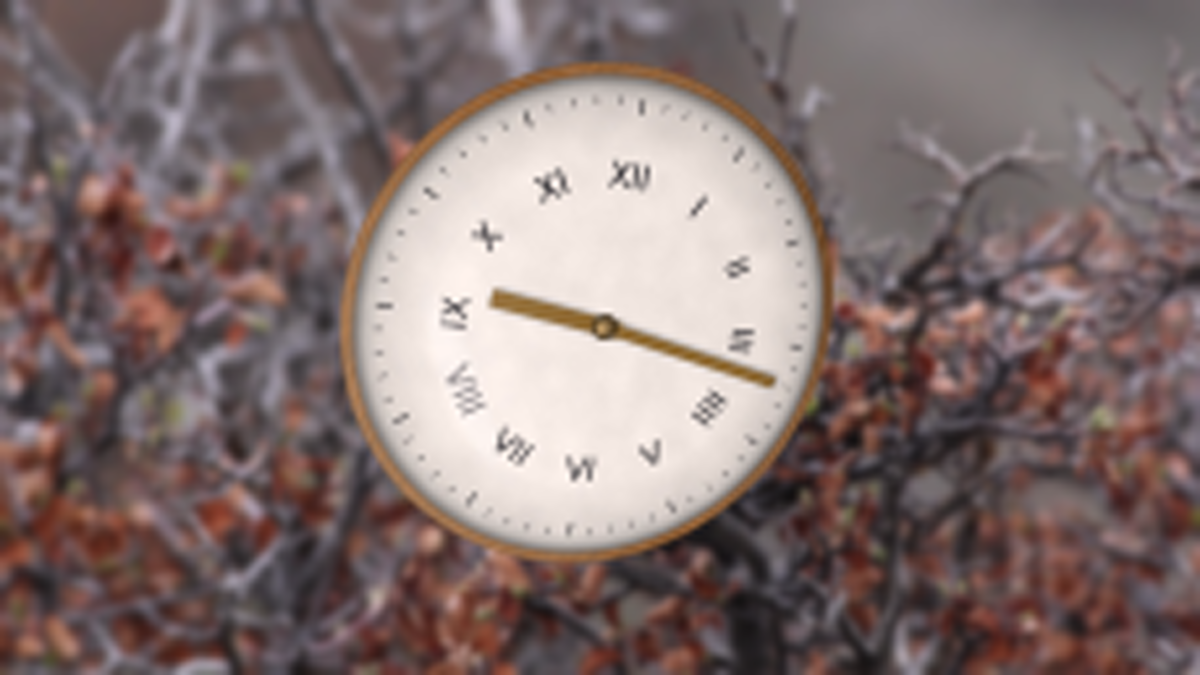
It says 9.17
